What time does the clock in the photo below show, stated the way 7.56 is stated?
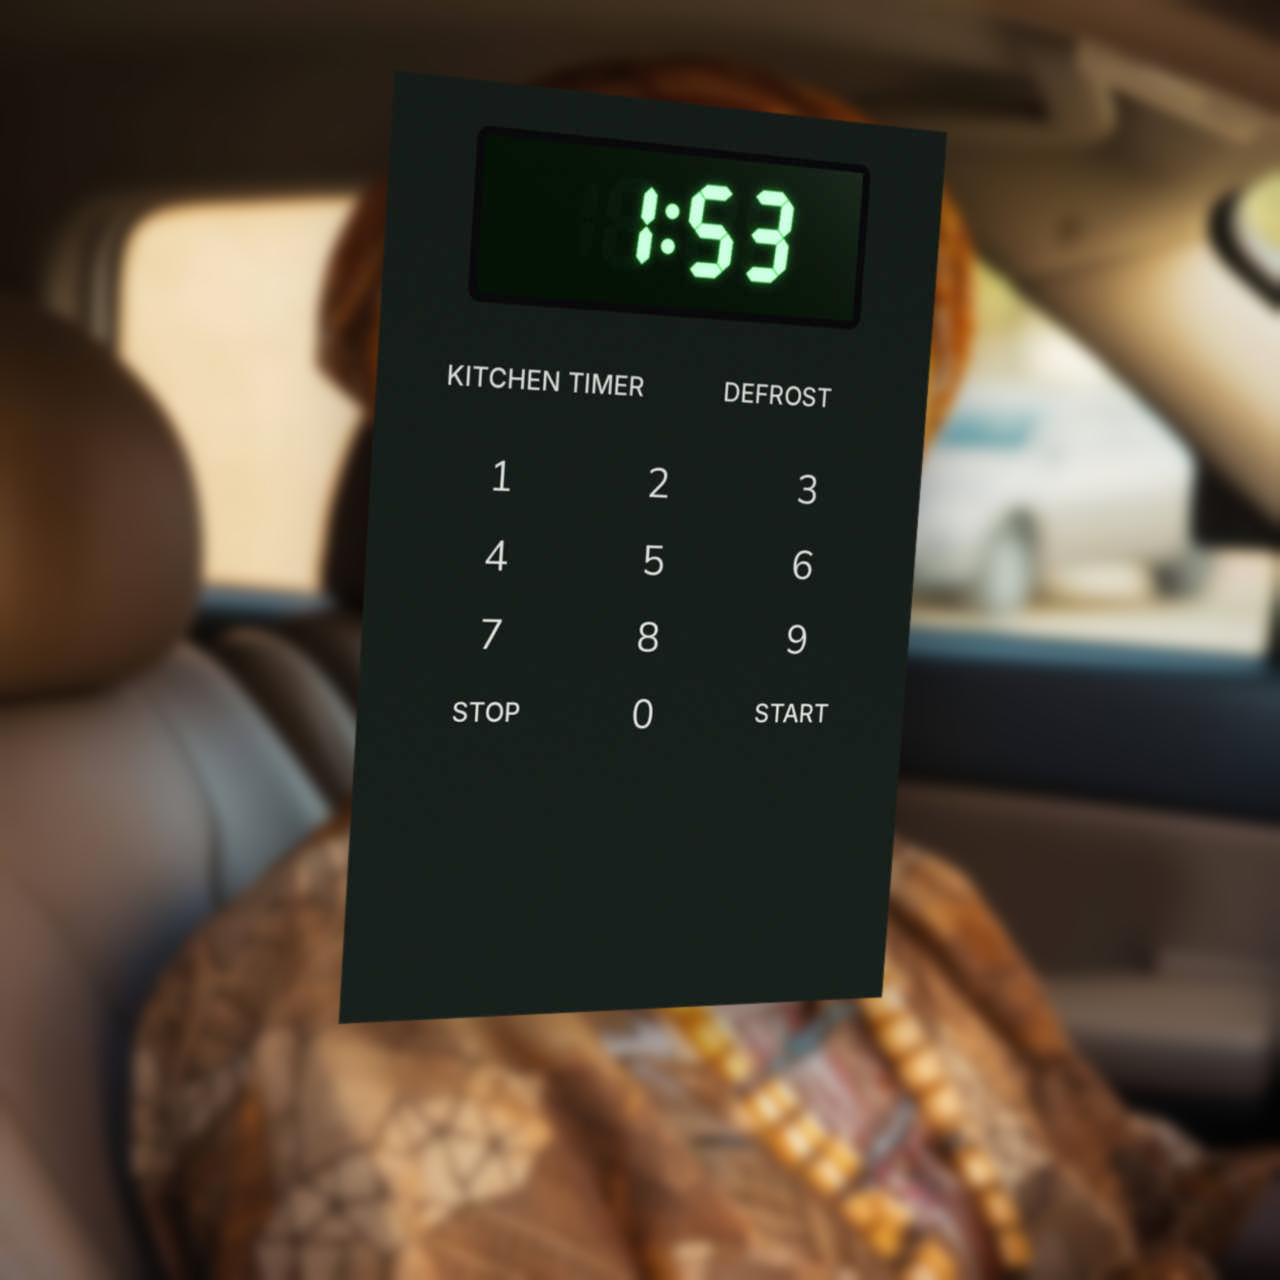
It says 1.53
